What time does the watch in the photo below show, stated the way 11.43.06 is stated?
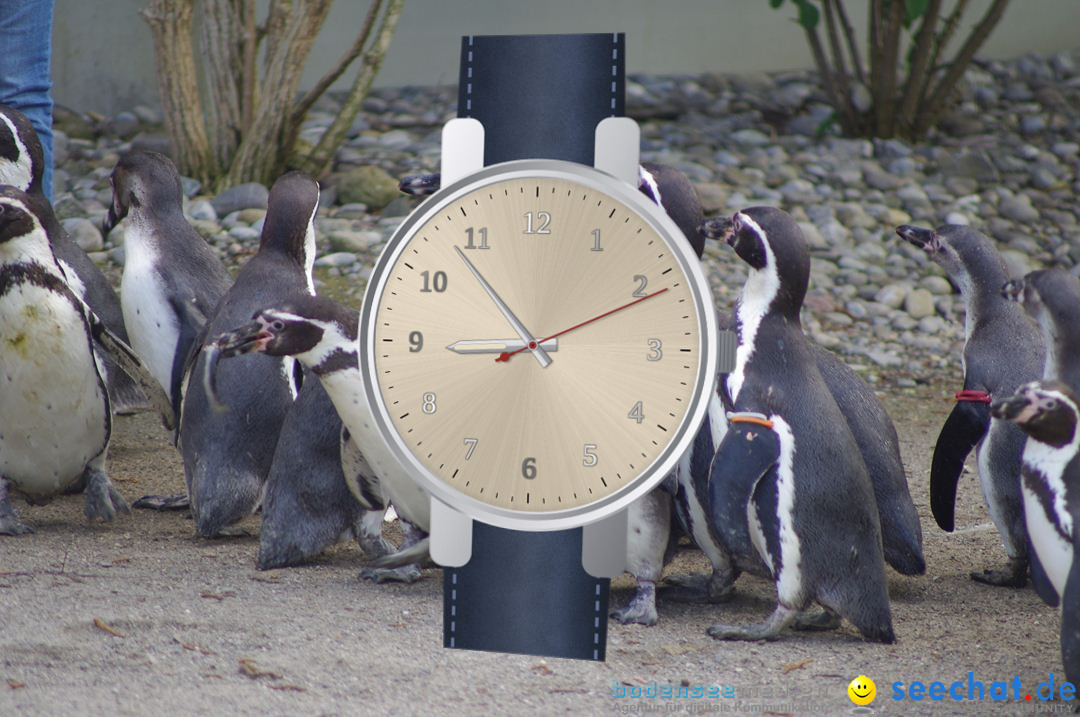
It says 8.53.11
